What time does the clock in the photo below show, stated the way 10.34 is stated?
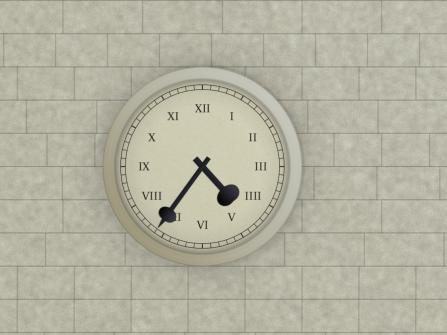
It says 4.36
